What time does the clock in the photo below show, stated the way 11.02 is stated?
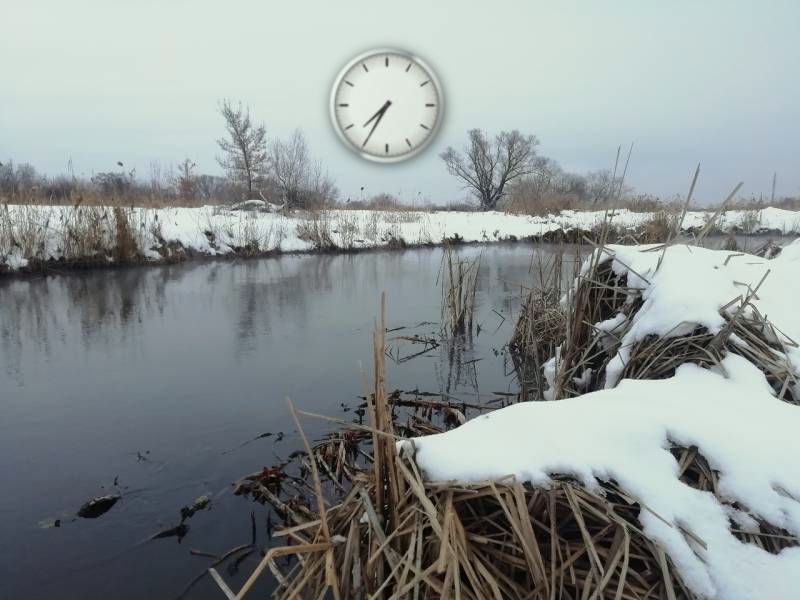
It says 7.35
